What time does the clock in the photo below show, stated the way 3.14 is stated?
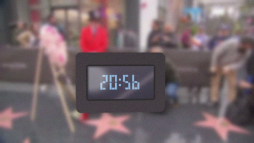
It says 20.56
